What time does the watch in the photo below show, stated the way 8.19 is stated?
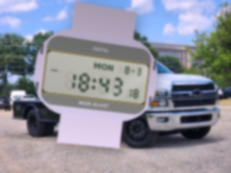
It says 18.43
